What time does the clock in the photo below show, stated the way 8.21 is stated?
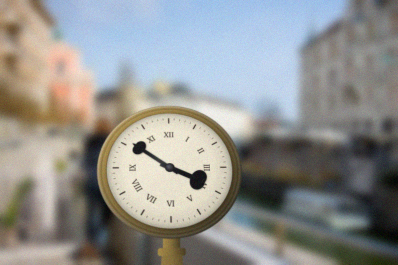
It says 3.51
